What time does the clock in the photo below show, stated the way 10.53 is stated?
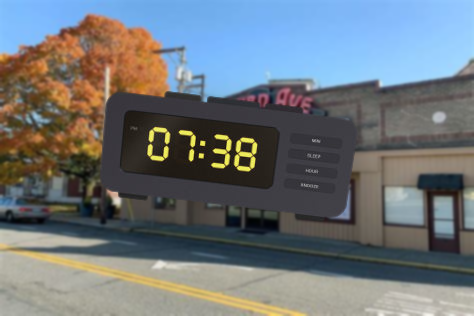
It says 7.38
